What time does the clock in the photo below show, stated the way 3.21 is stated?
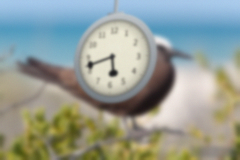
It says 5.42
